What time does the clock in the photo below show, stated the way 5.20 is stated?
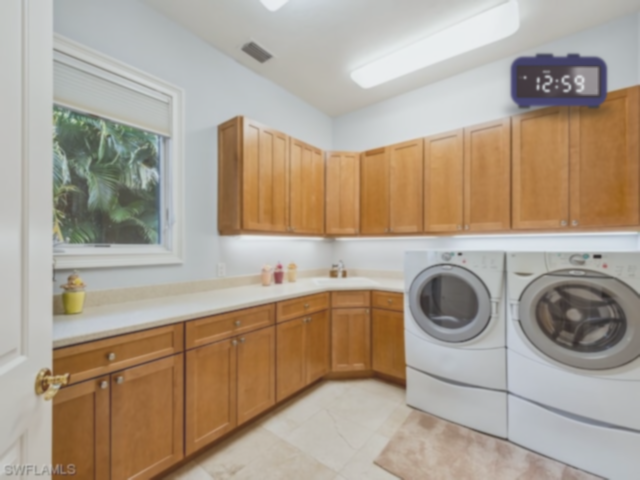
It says 12.59
